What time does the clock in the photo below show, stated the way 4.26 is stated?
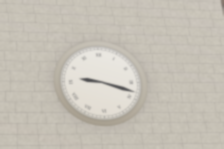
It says 9.18
